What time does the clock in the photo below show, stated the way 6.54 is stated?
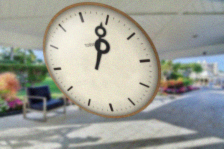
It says 1.04
